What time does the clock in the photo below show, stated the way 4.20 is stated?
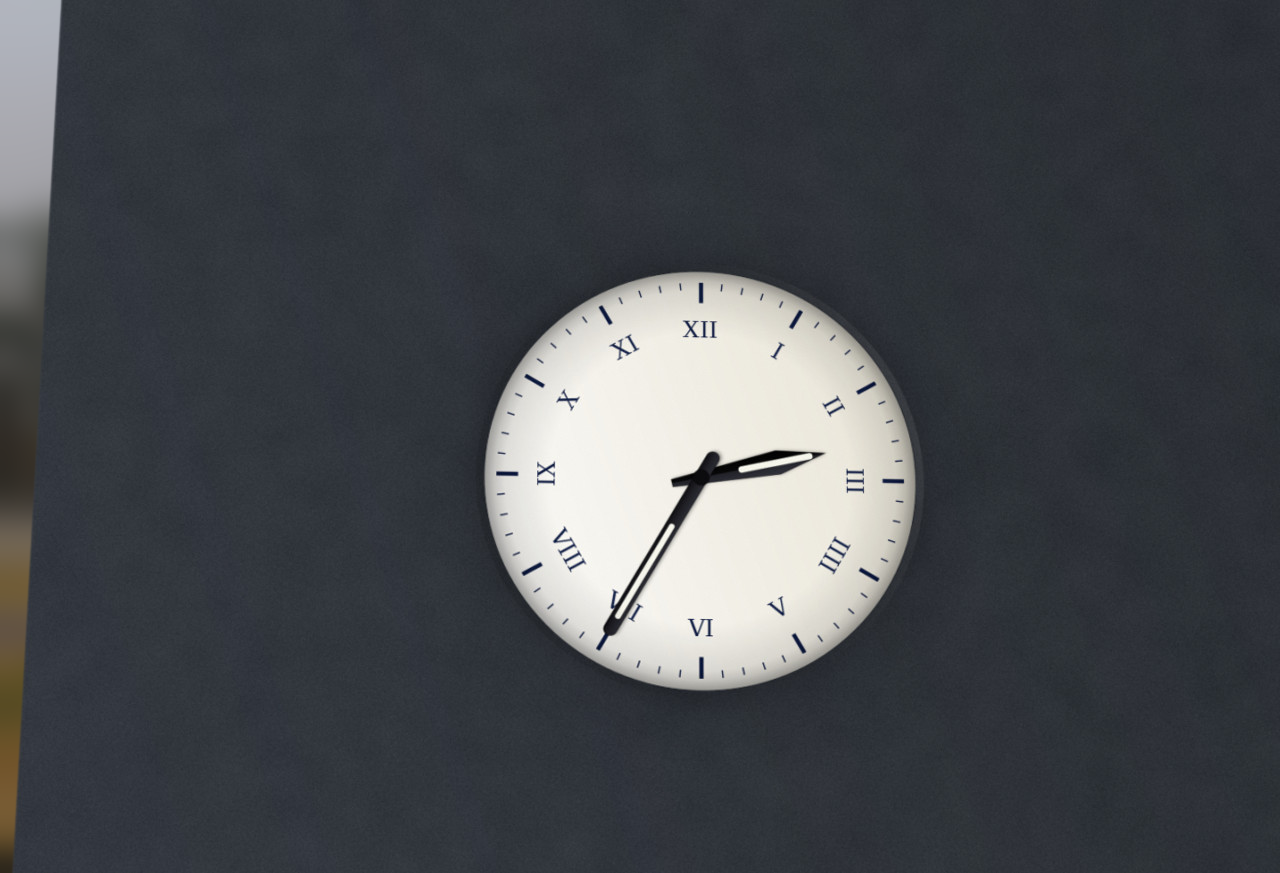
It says 2.35
